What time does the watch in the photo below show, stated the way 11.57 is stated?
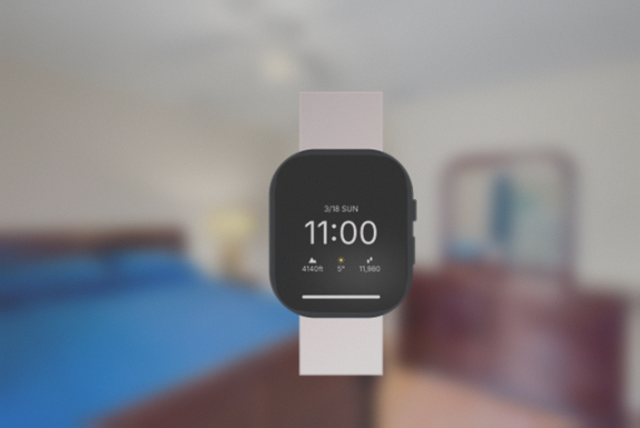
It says 11.00
